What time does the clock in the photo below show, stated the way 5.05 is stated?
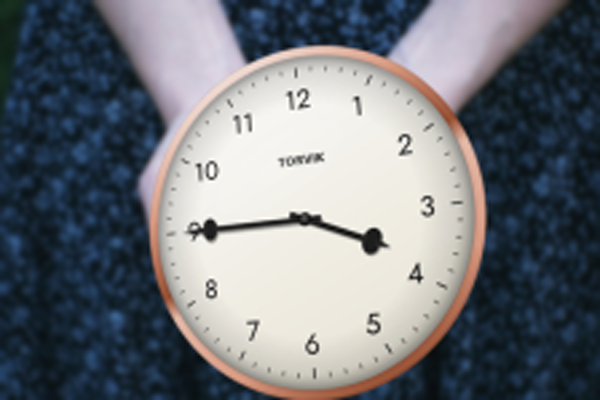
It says 3.45
